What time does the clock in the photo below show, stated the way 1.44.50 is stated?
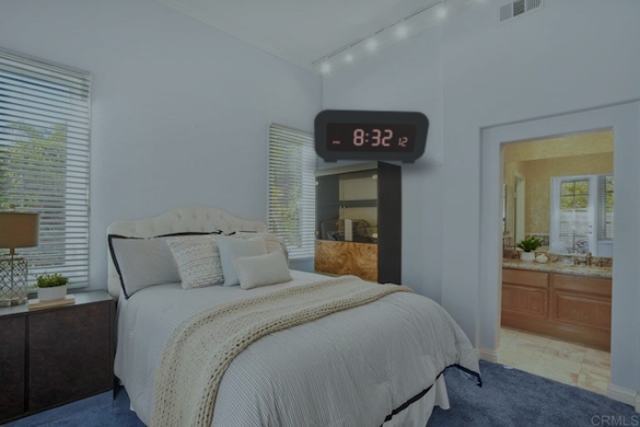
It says 8.32.12
